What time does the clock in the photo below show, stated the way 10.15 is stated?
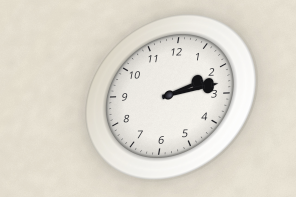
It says 2.13
